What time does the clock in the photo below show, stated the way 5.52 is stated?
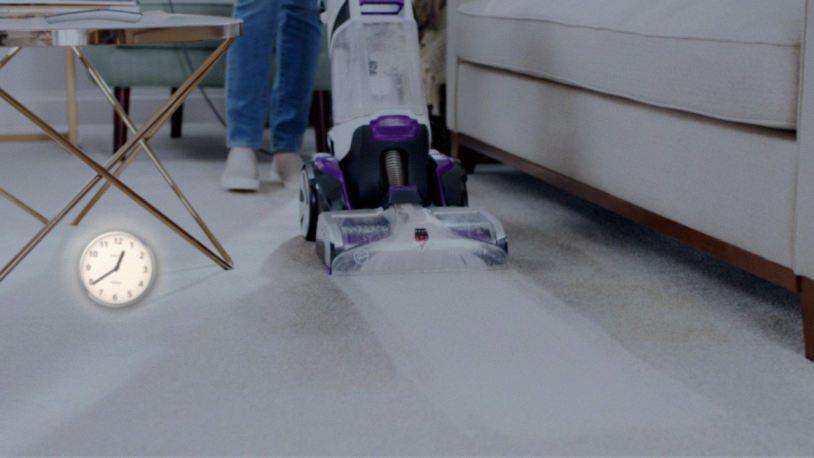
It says 12.39
